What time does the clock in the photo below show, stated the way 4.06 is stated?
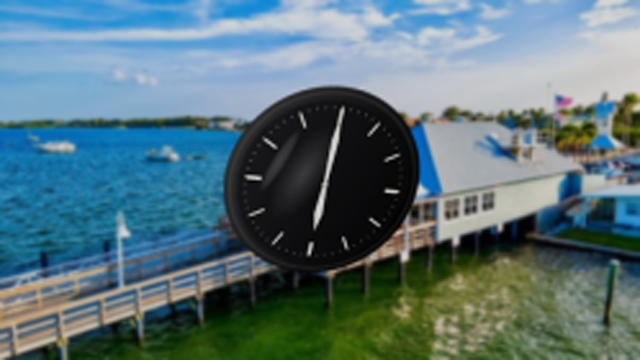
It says 6.00
